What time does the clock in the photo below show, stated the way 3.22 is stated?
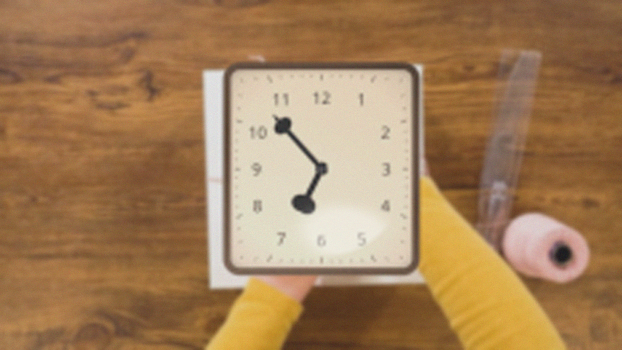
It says 6.53
